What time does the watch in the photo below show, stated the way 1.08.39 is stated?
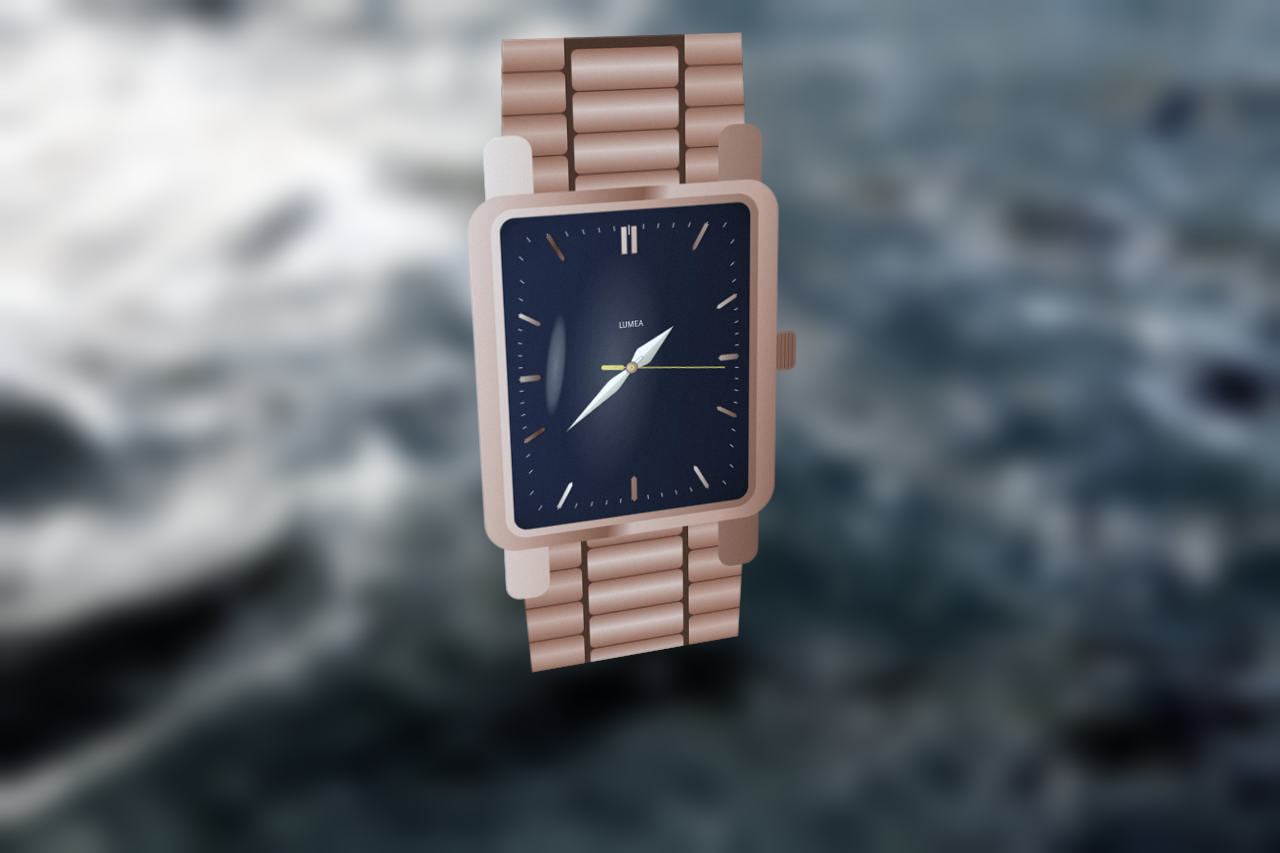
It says 1.38.16
